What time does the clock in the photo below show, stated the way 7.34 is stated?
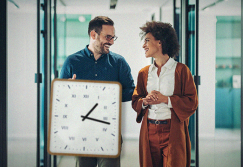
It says 1.17
